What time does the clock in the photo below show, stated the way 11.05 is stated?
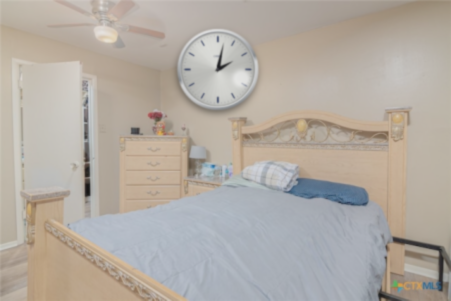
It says 2.02
